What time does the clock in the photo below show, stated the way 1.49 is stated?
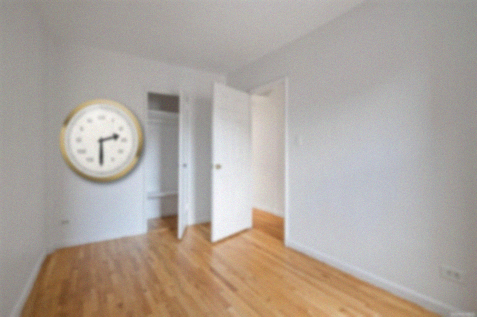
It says 2.30
